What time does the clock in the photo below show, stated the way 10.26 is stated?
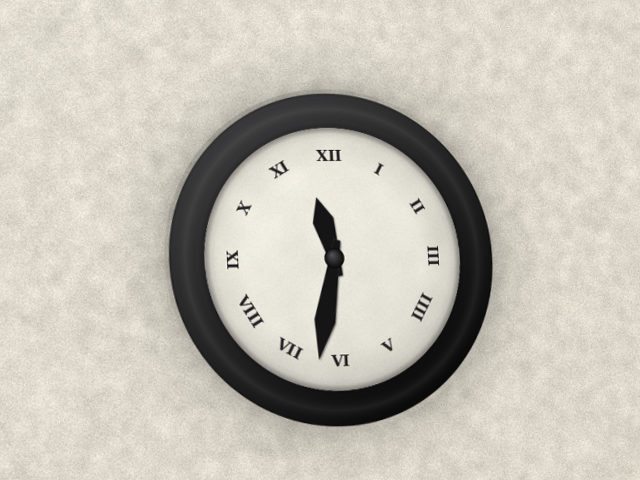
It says 11.32
